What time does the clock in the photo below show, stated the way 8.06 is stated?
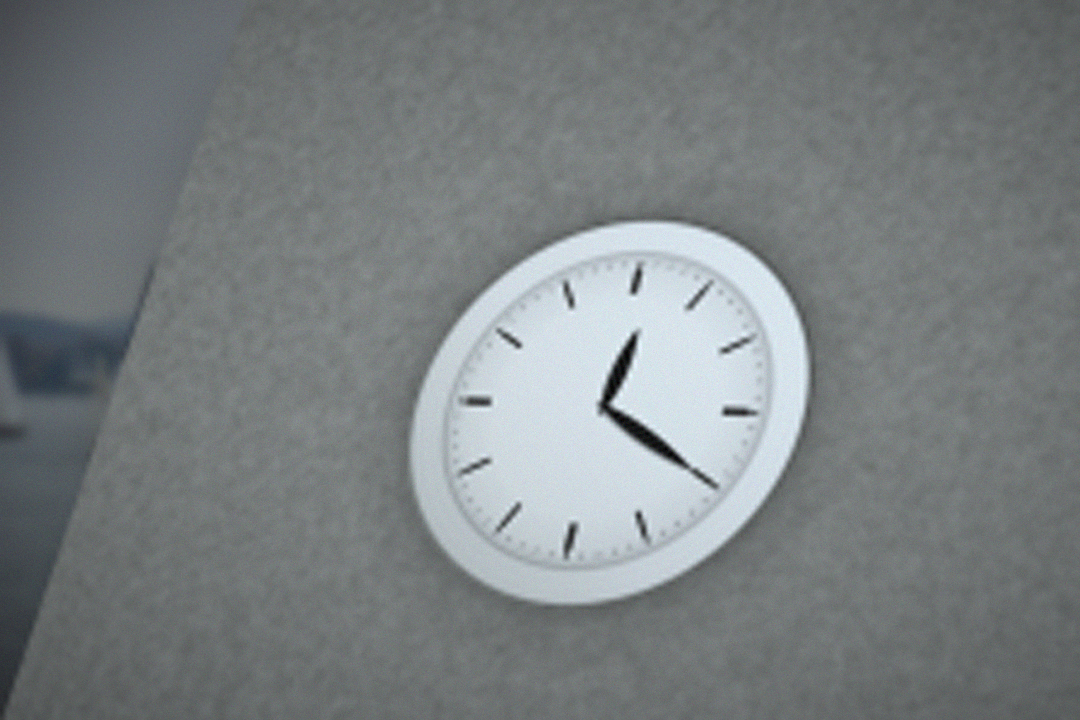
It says 12.20
